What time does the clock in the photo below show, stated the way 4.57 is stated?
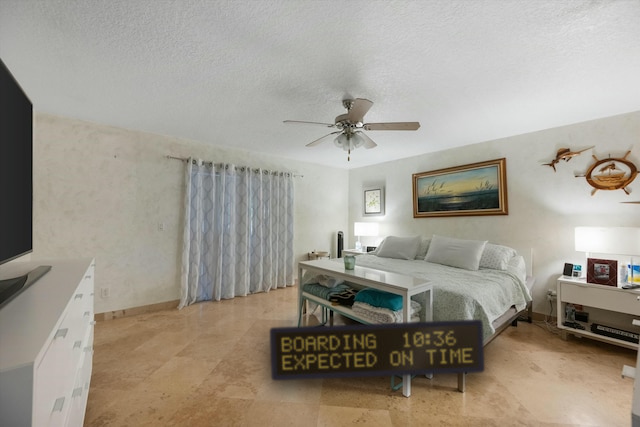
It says 10.36
